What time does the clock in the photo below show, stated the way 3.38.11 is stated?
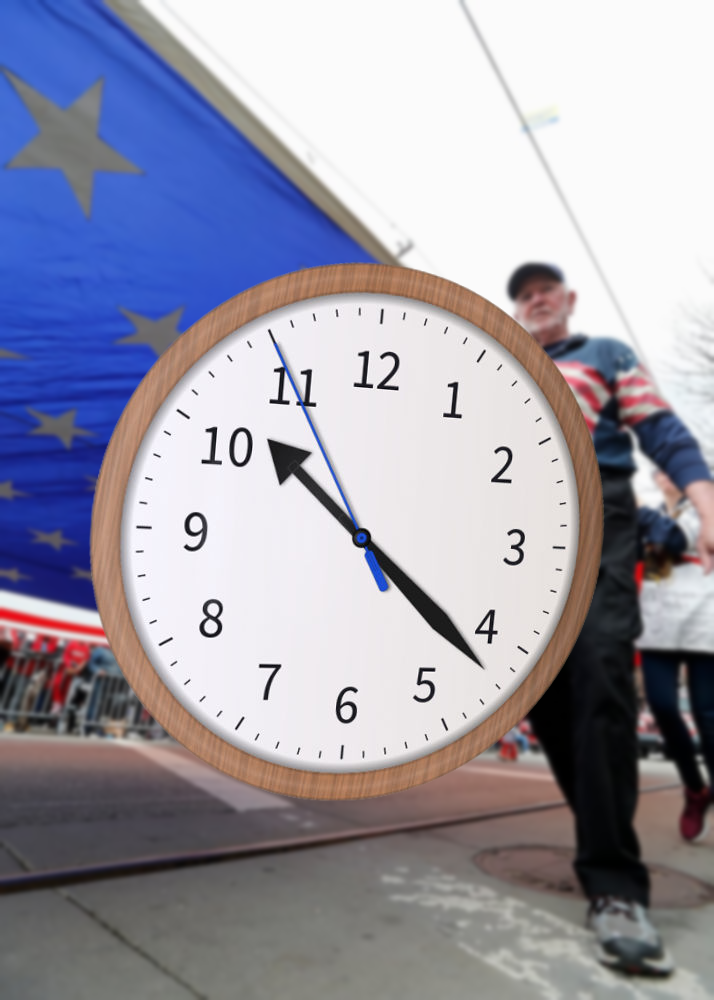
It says 10.21.55
